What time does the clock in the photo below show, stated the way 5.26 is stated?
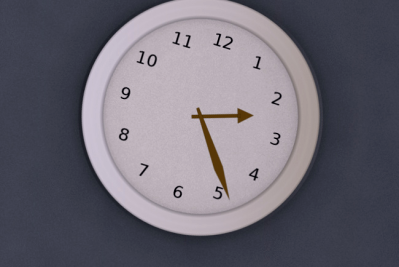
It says 2.24
